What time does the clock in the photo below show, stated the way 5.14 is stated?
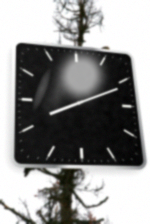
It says 8.11
